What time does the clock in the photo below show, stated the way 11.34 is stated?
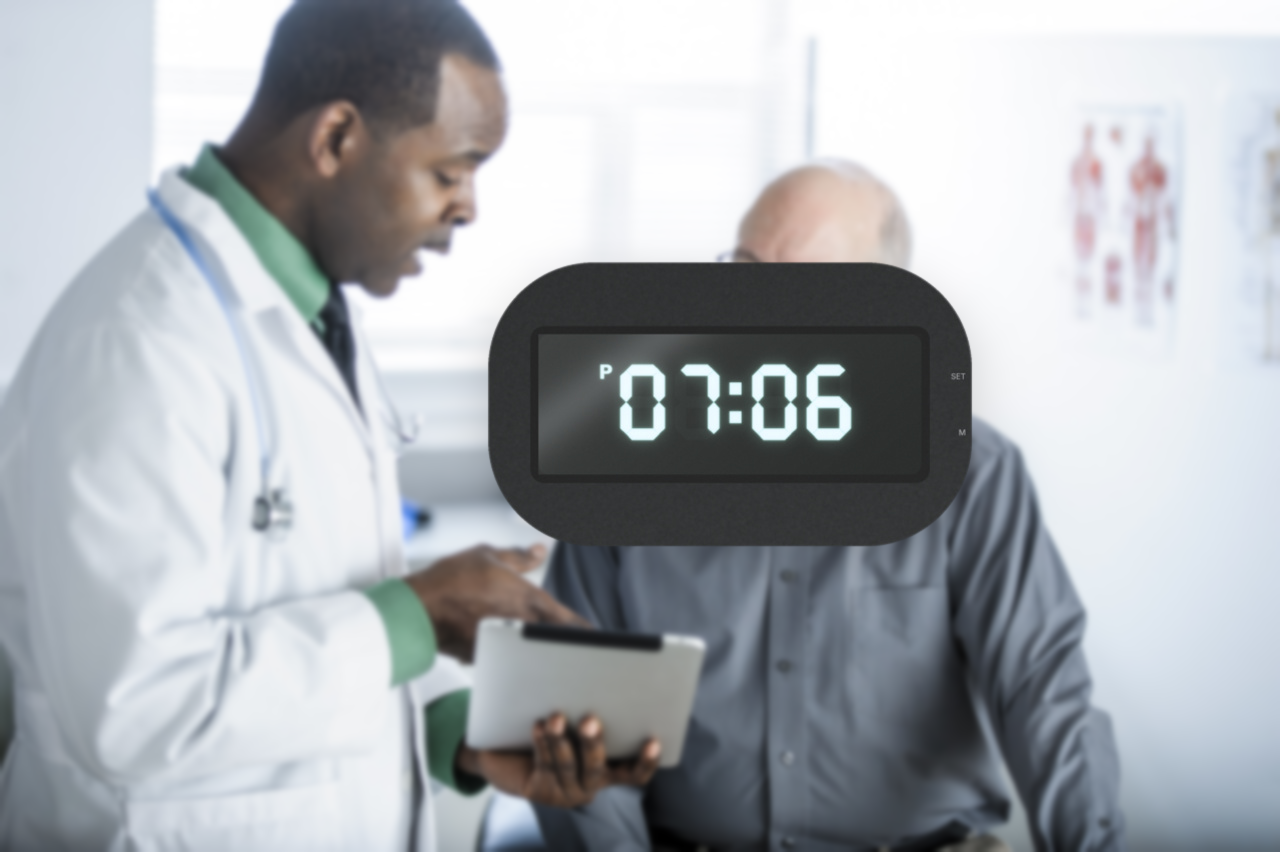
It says 7.06
